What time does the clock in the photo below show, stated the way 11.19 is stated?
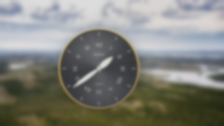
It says 1.39
